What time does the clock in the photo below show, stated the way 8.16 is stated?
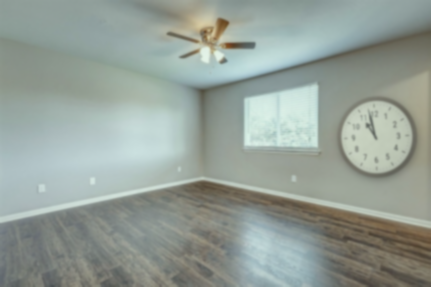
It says 10.58
